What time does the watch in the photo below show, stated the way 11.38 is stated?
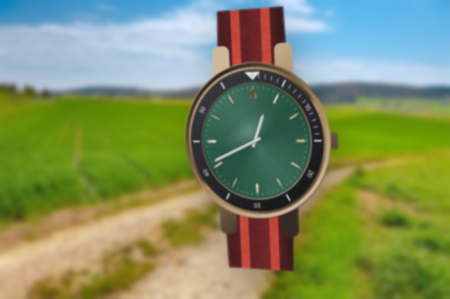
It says 12.41
